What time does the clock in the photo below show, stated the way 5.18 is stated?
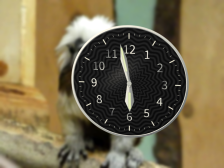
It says 5.58
